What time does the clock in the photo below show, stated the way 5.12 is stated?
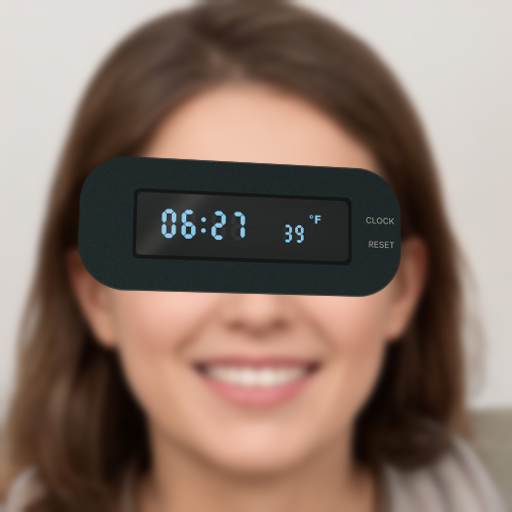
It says 6.27
